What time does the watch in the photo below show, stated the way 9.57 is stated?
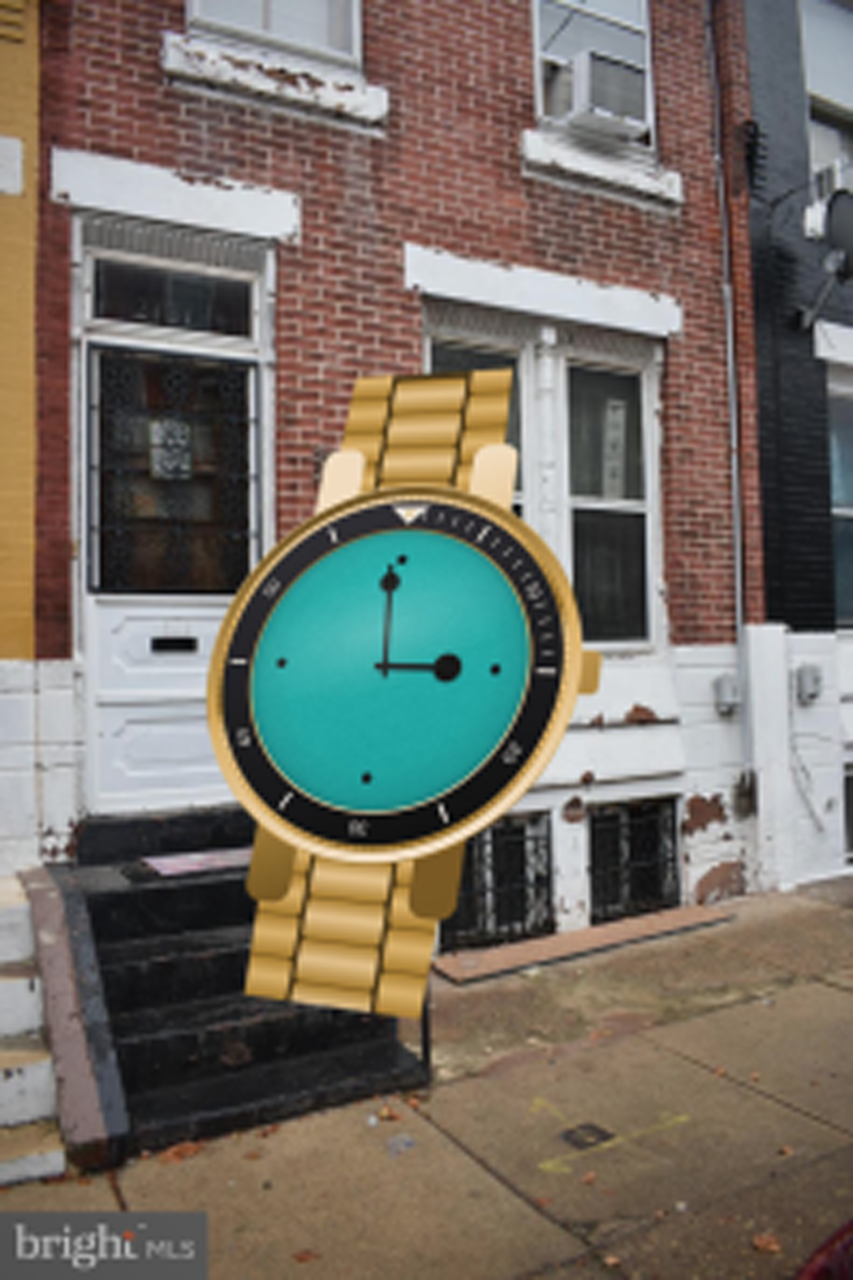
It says 2.59
